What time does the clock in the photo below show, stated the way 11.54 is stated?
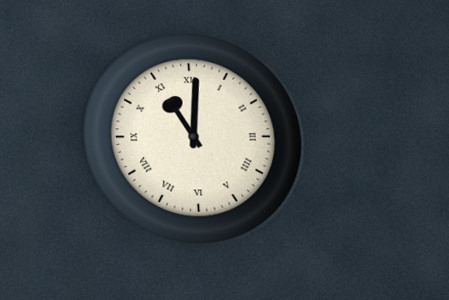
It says 11.01
